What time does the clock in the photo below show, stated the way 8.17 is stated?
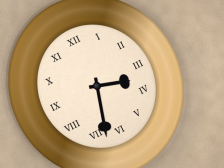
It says 3.33
